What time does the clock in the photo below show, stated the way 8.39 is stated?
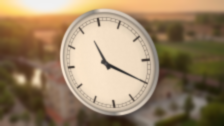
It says 11.20
